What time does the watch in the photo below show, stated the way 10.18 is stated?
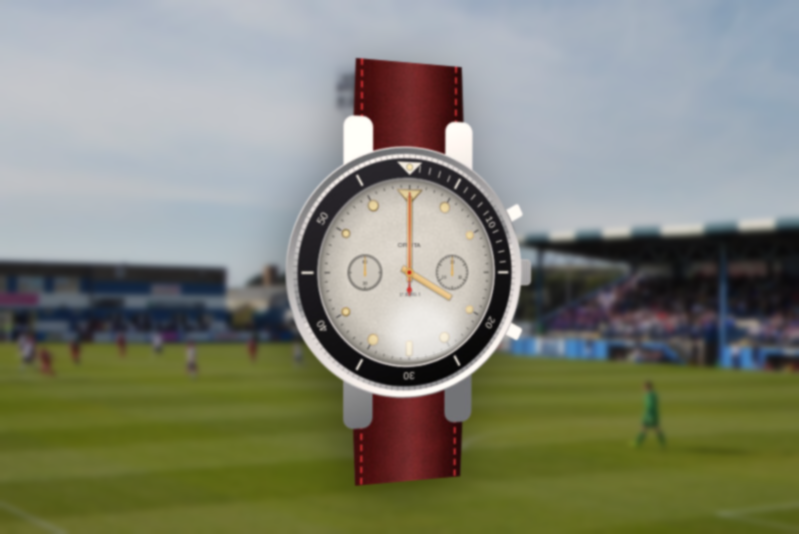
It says 4.00
